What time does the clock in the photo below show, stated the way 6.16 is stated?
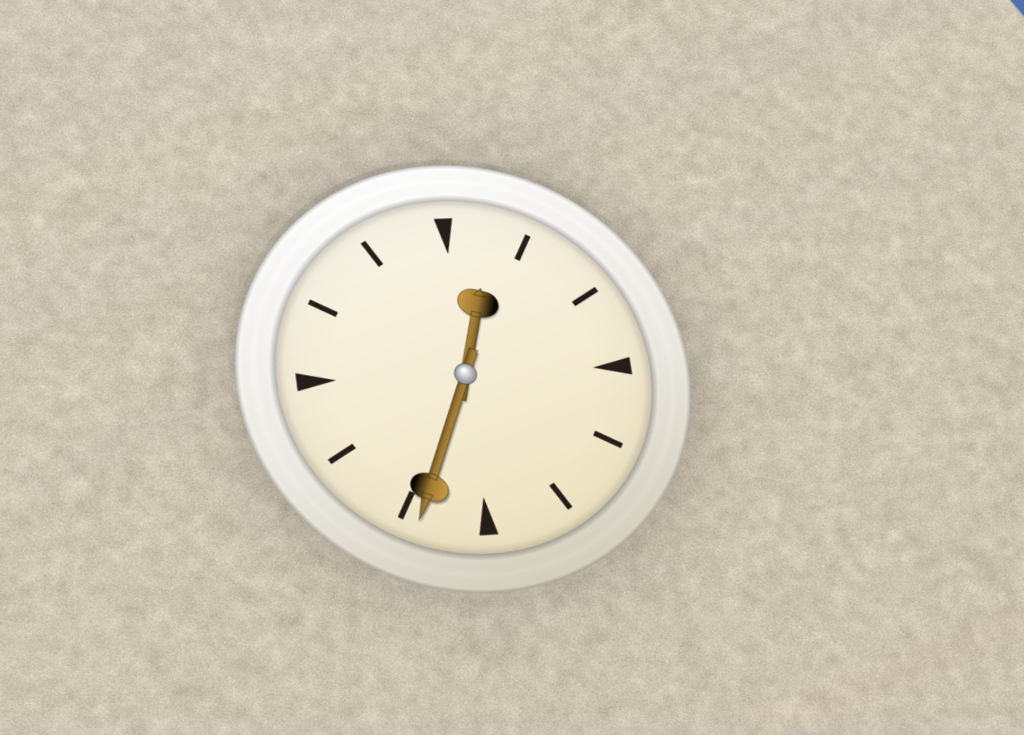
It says 12.34
